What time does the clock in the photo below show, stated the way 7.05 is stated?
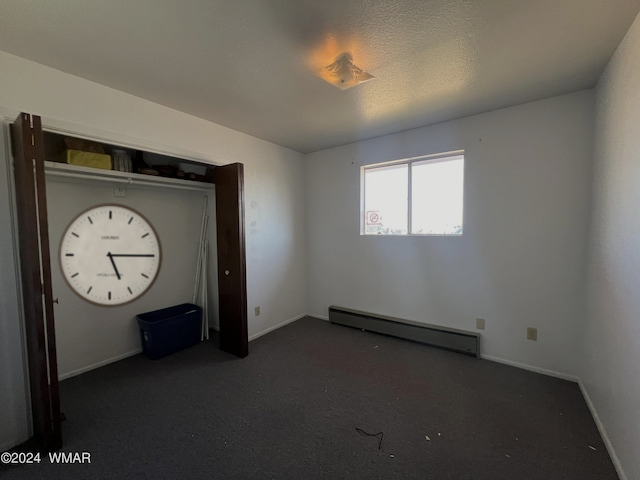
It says 5.15
